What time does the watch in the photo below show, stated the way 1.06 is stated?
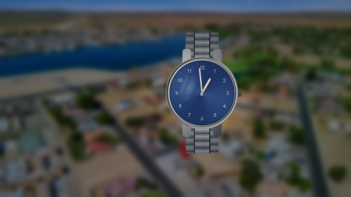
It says 12.59
